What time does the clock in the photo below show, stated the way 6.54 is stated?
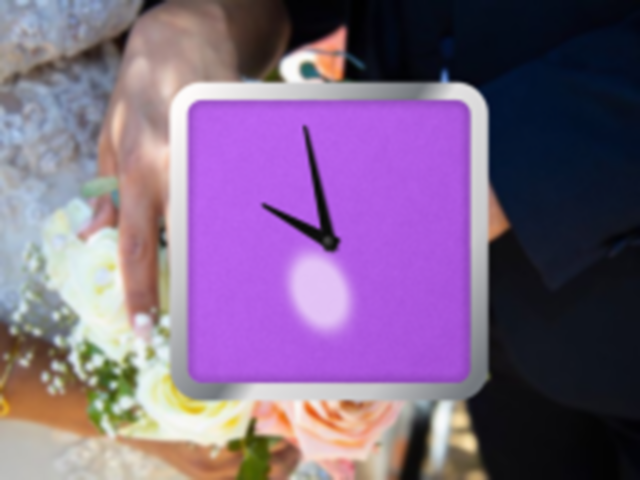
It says 9.58
